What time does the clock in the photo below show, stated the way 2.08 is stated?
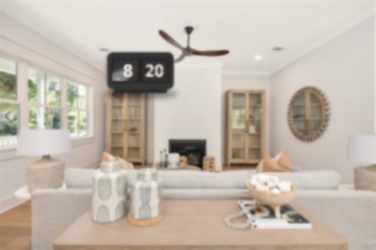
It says 8.20
